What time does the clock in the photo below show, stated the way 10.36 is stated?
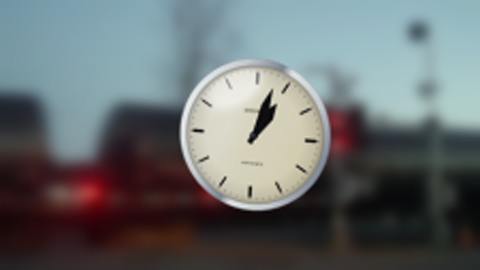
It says 1.03
